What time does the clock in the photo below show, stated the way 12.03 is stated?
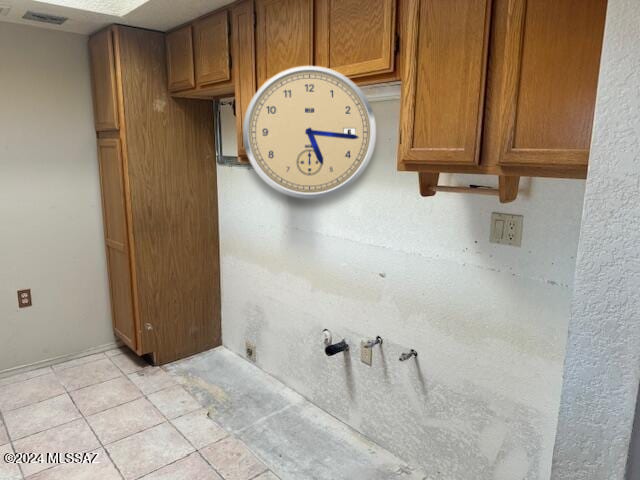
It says 5.16
